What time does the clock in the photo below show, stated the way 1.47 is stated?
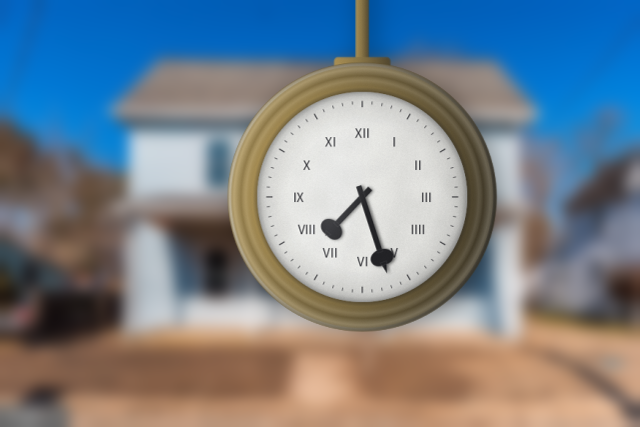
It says 7.27
